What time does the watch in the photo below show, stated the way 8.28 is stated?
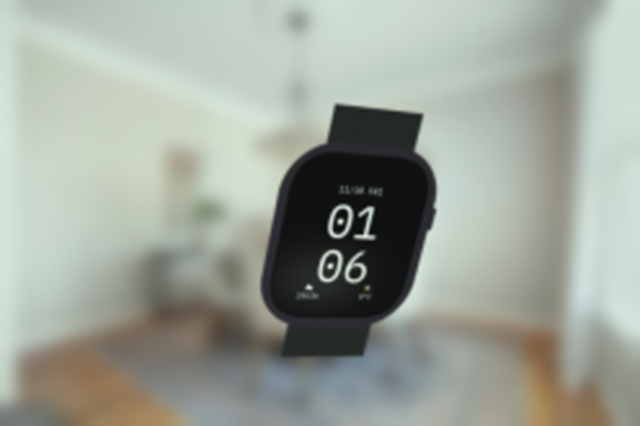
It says 1.06
